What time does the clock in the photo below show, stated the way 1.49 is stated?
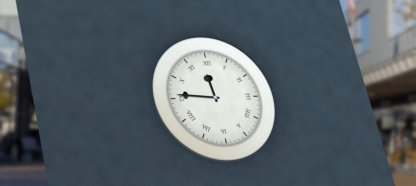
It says 11.46
